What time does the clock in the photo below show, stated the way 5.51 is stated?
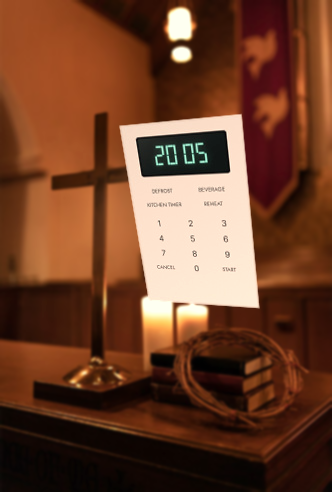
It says 20.05
